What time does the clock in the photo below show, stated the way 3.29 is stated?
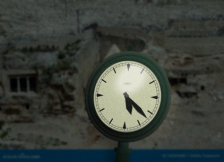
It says 5.22
